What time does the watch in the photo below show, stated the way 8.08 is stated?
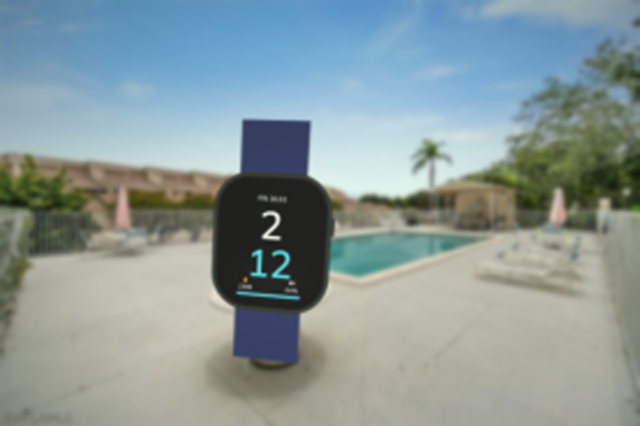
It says 2.12
